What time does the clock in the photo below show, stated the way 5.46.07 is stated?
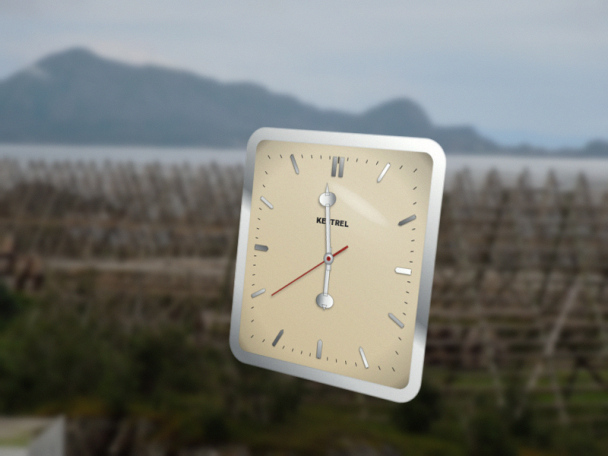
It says 5.58.39
